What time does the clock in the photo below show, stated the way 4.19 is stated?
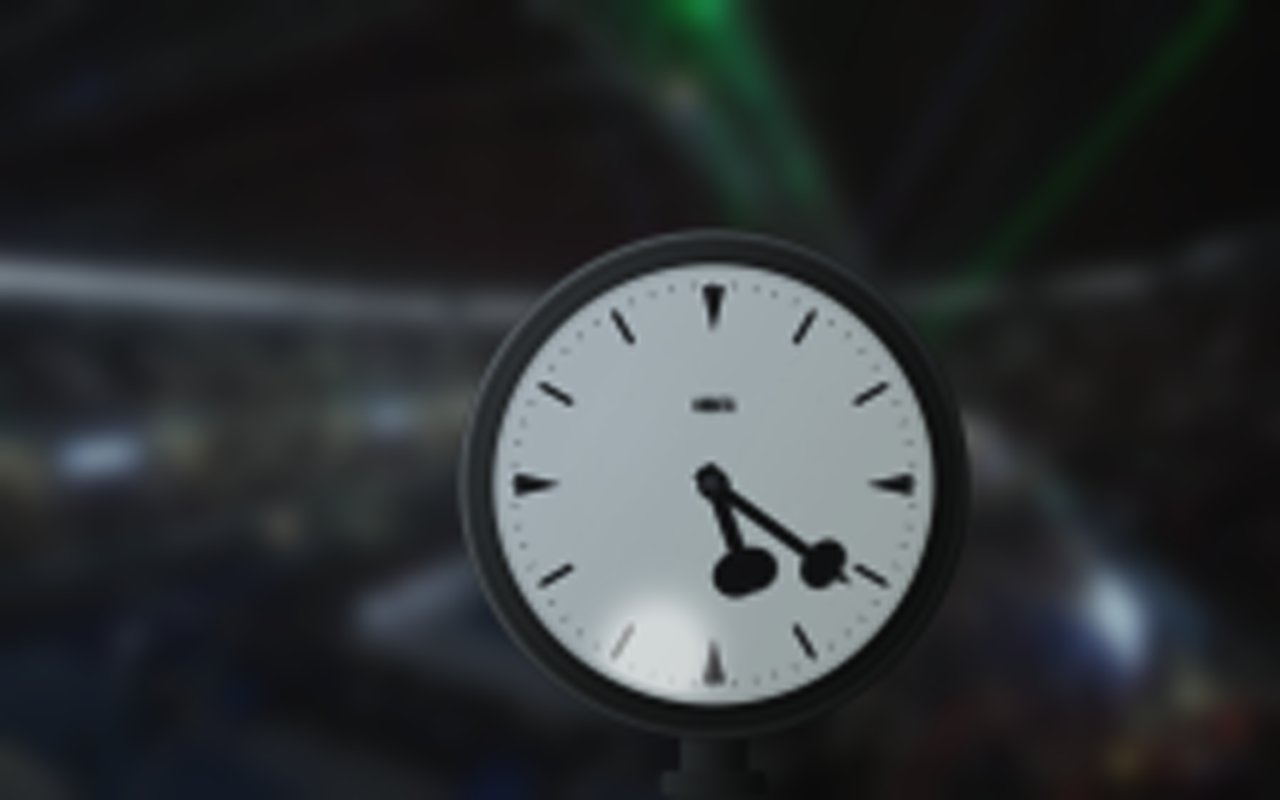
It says 5.21
